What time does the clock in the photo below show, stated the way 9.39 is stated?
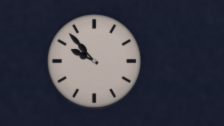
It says 9.53
